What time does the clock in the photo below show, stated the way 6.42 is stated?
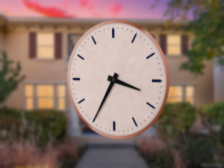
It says 3.35
